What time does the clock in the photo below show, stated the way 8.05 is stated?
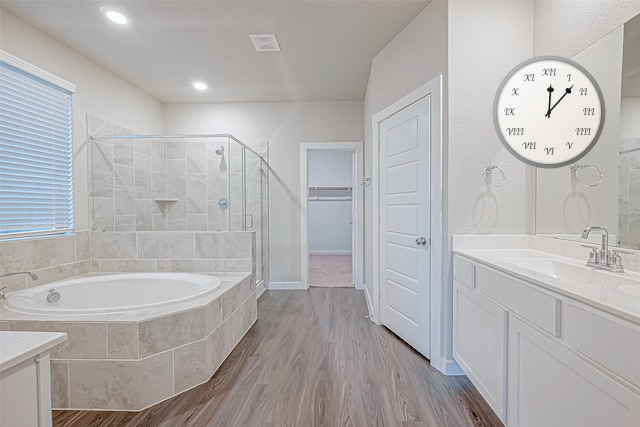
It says 12.07
